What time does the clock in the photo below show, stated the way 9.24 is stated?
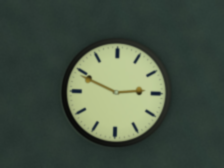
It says 2.49
